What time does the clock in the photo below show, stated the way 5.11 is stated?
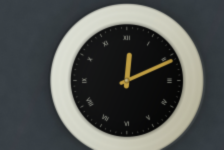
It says 12.11
